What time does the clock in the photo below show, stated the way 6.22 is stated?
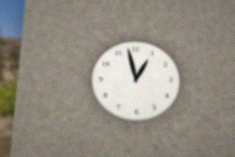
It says 12.58
